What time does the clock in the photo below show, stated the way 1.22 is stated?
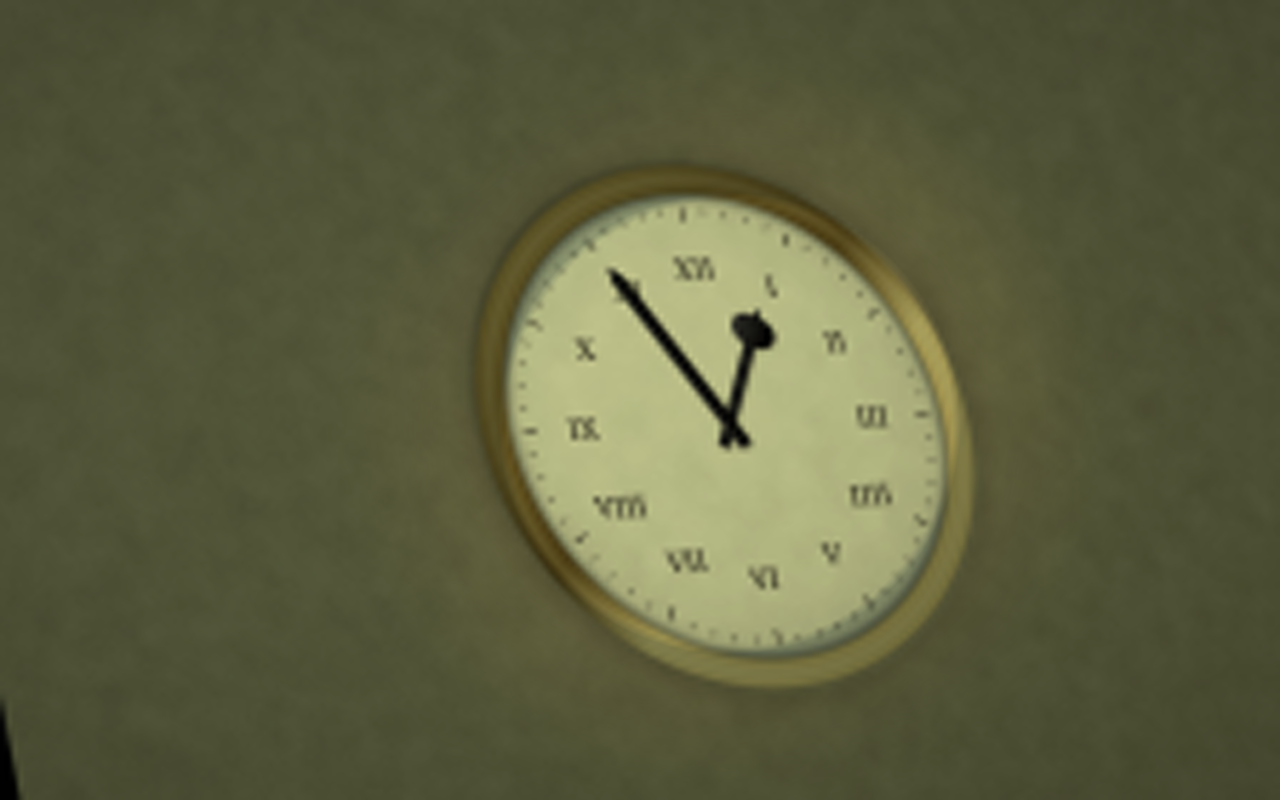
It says 12.55
